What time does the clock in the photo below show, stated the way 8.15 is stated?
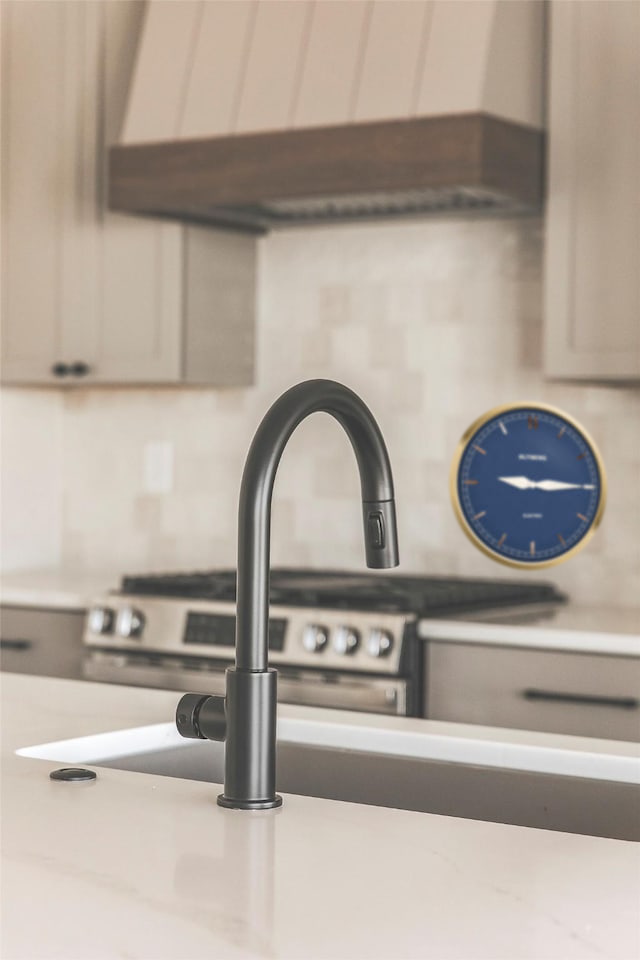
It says 9.15
